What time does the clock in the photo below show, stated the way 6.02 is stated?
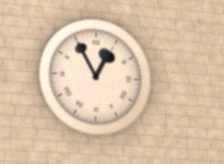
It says 12.55
